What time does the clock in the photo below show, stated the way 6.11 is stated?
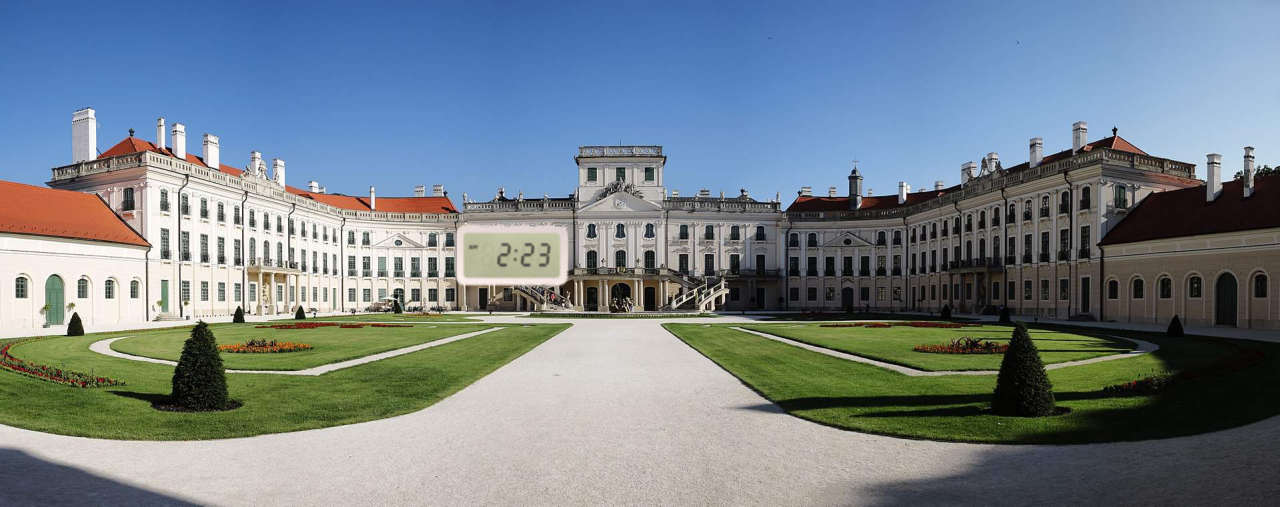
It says 2.23
